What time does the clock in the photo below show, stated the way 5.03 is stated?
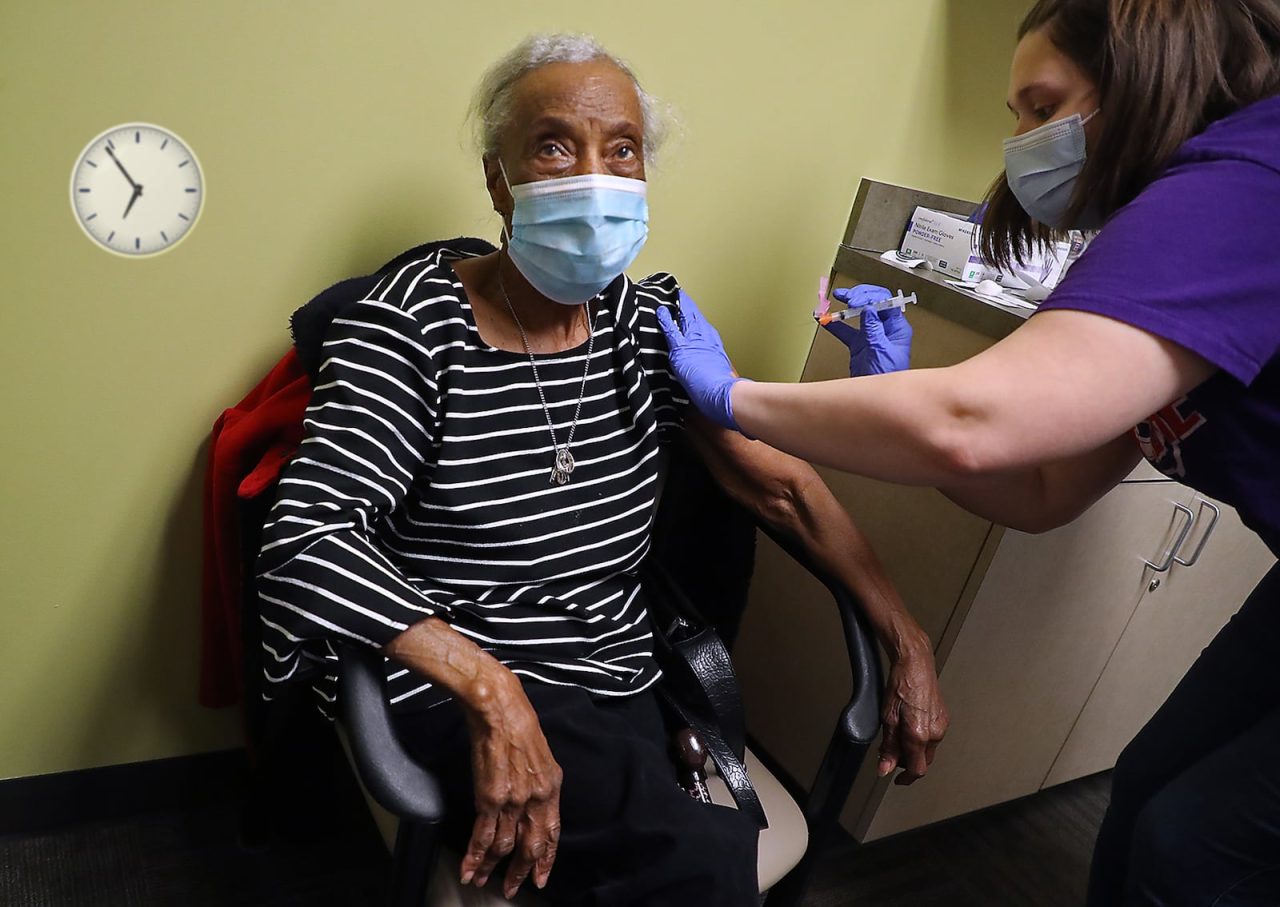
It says 6.54
